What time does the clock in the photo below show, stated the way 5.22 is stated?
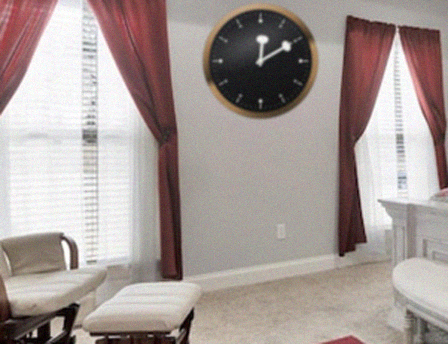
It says 12.10
